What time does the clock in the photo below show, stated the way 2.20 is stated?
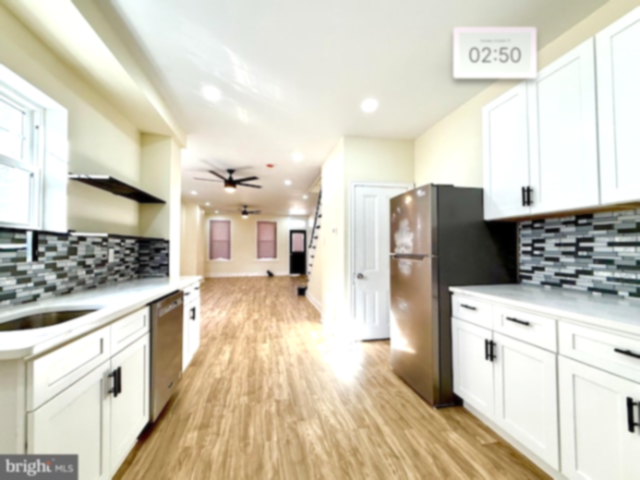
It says 2.50
